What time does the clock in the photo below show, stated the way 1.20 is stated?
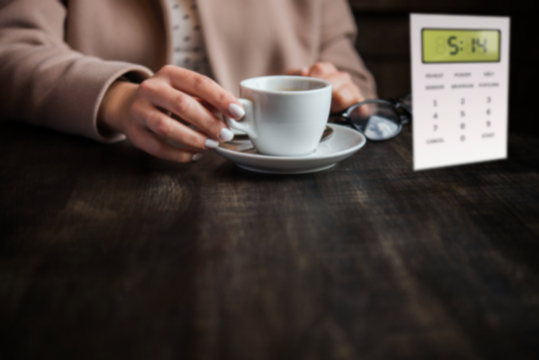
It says 5.14
